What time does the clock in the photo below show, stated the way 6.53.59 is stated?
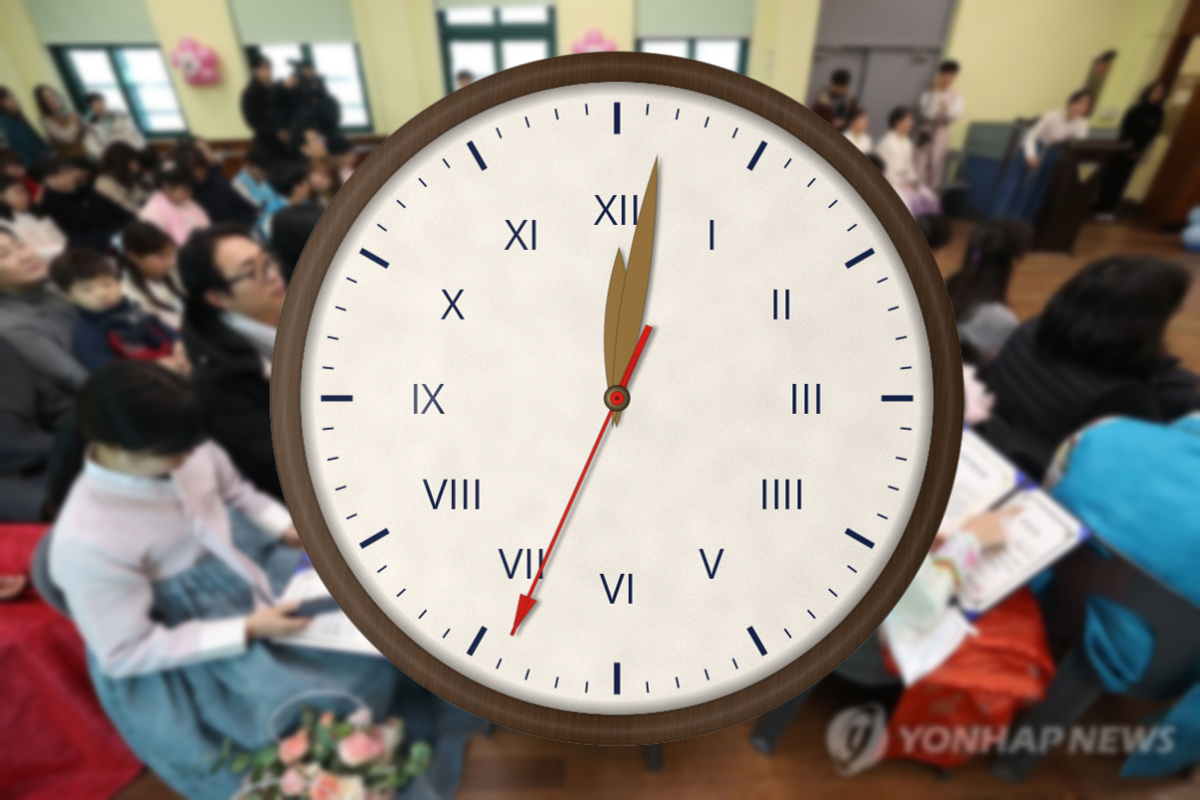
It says 12.01.34
